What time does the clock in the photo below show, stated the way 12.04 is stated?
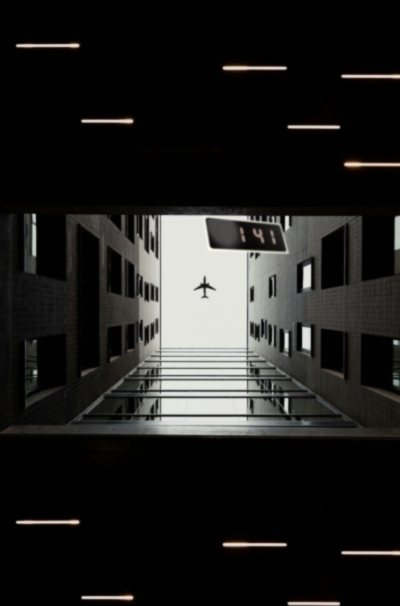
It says 1.41
